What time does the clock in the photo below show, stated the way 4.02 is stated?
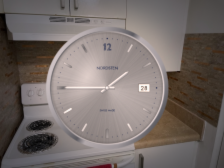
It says 1.45
